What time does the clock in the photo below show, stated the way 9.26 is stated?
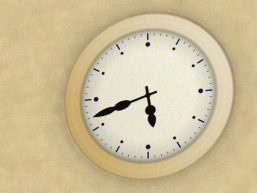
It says 5.42
